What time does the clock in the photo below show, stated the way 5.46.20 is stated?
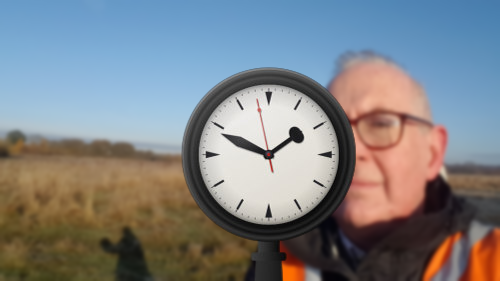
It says 1.48.58
